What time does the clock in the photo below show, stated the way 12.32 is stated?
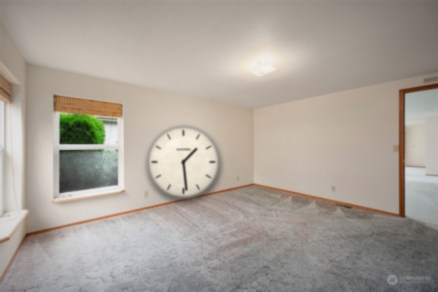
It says 1.29
